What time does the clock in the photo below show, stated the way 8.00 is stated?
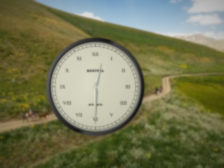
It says 12.30
